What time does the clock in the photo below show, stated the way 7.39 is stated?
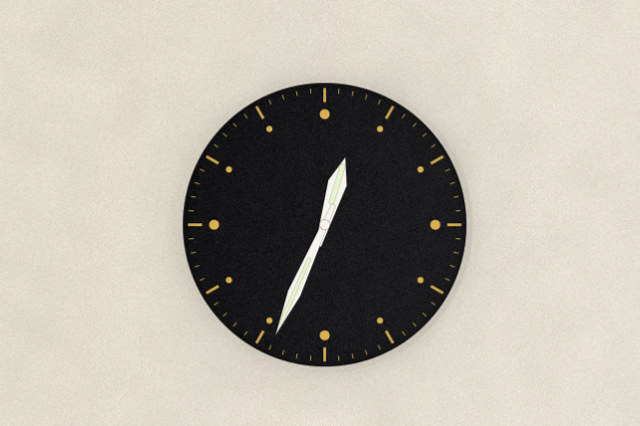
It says 12.34
